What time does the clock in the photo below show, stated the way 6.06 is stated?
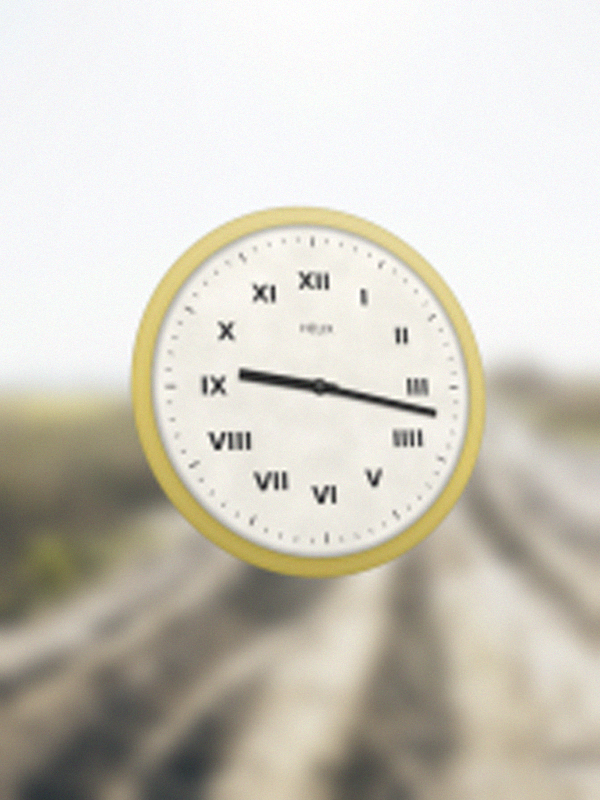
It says 9.17
